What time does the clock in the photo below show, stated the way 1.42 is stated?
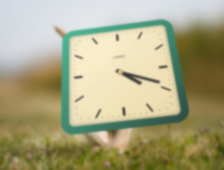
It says 4.19
